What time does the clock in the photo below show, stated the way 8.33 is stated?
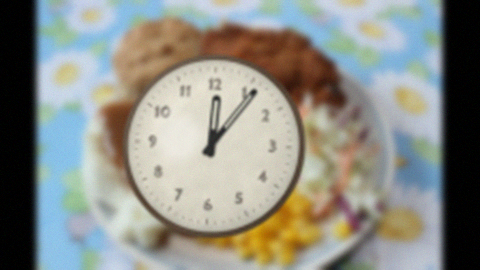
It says 12.06
